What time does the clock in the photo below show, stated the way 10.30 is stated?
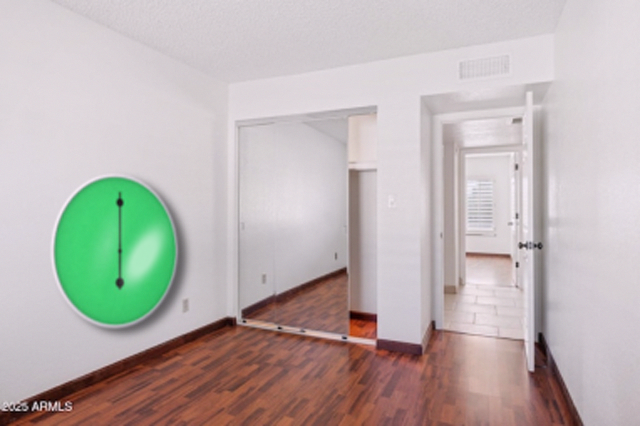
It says 6.00
